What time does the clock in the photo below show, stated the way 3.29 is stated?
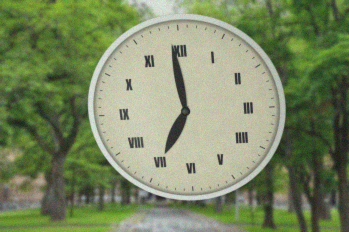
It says 6.59
